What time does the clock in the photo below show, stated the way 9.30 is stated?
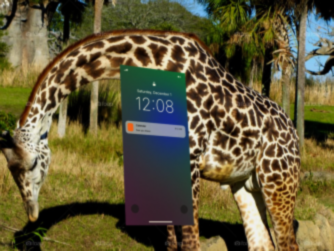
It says 12.08
